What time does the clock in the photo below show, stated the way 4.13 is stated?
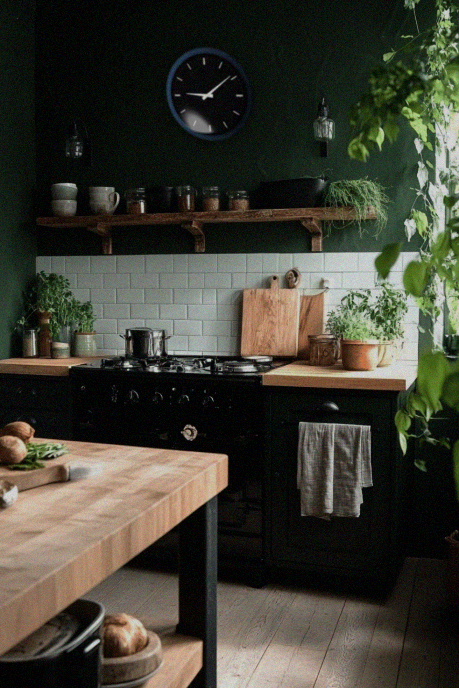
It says 9.09
